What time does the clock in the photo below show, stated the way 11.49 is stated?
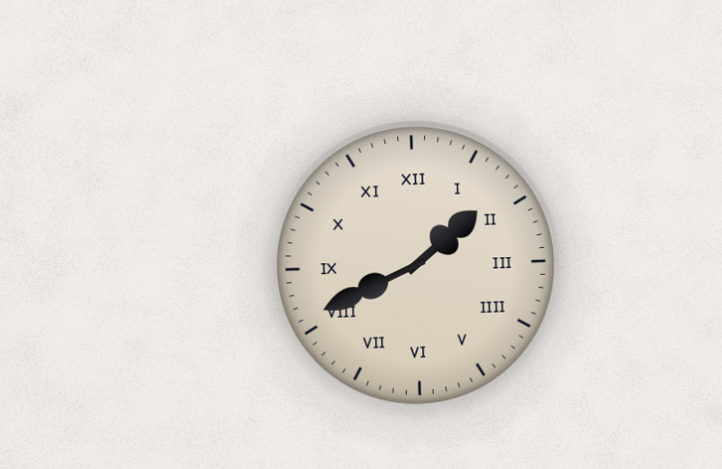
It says 1.41
